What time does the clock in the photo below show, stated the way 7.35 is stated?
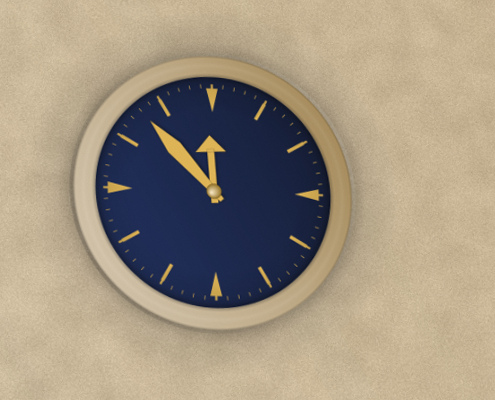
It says 11.53
